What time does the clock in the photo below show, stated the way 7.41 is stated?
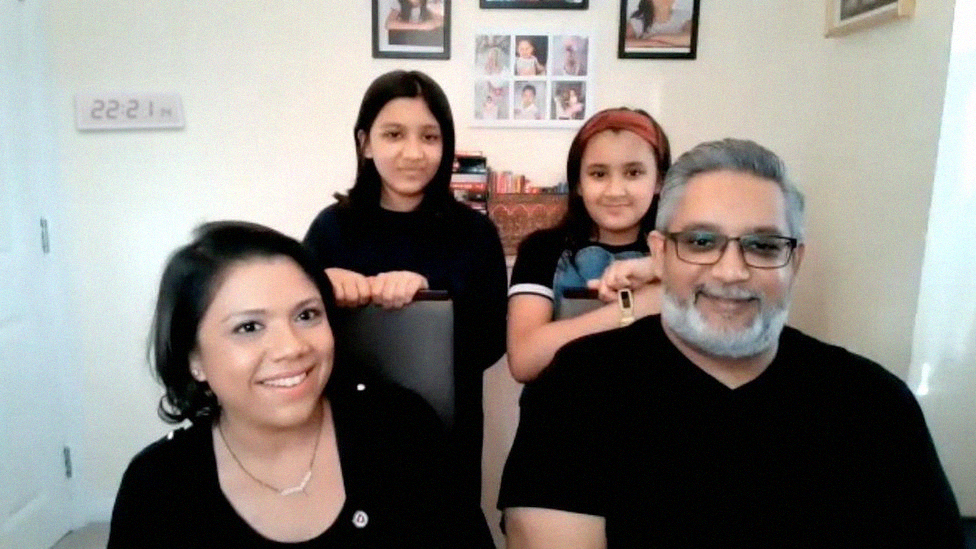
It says 22.21
